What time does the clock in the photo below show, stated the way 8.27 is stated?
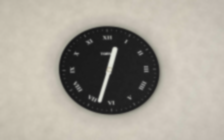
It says 12.33
